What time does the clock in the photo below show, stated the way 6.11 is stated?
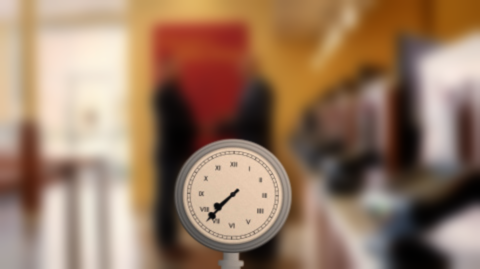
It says 7.37
